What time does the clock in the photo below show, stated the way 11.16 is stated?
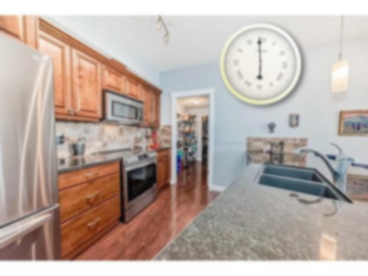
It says 5.59
